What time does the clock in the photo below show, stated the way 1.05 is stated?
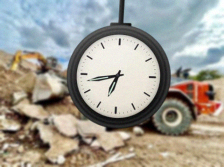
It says 6.43
